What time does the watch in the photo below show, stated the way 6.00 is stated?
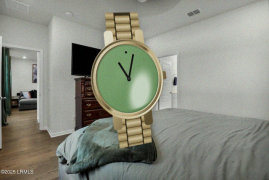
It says 11.03
